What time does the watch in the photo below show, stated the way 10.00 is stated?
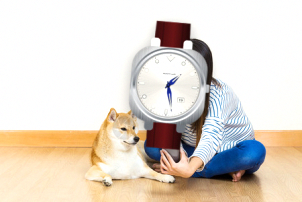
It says 1.28
